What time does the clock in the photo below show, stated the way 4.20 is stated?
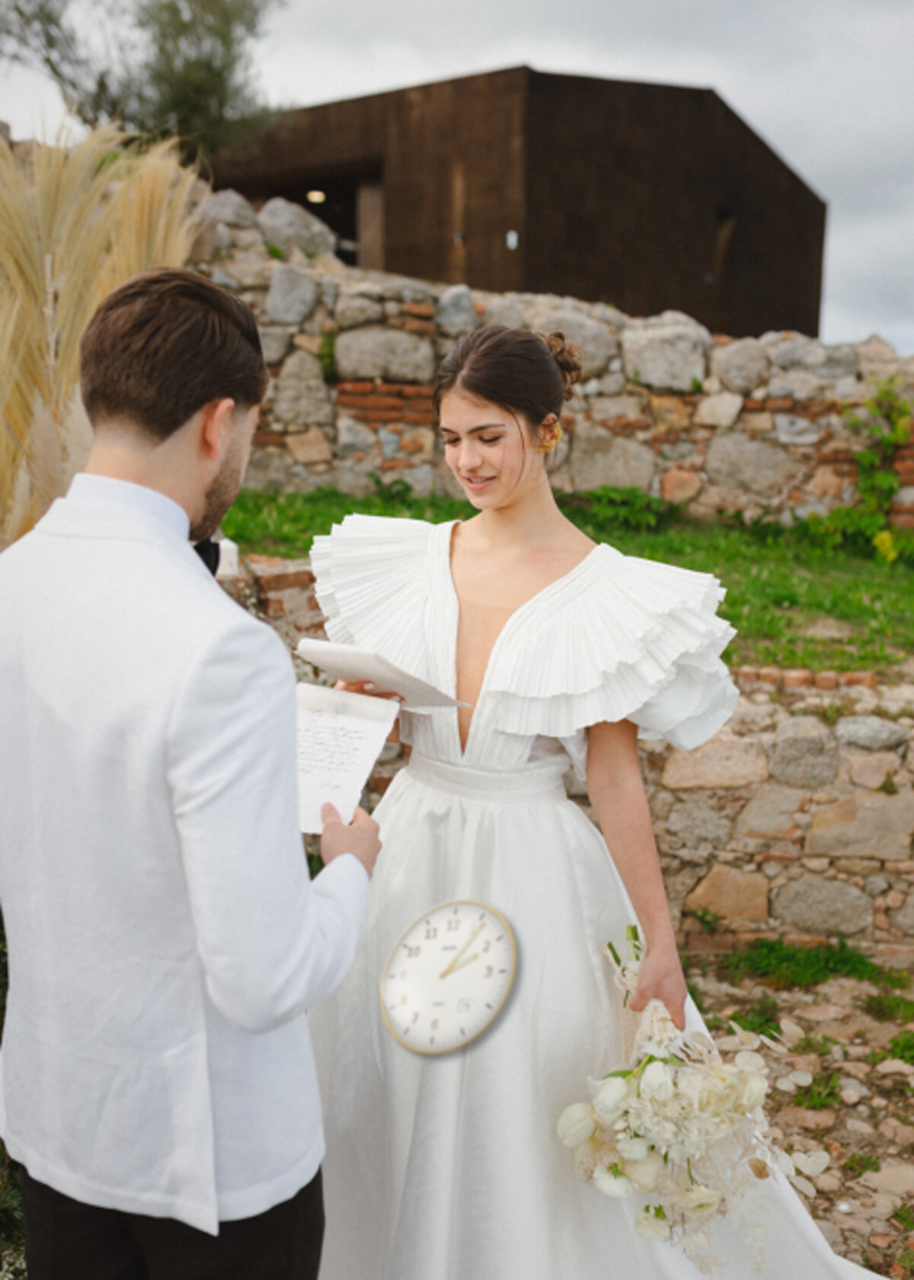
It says 2.06
